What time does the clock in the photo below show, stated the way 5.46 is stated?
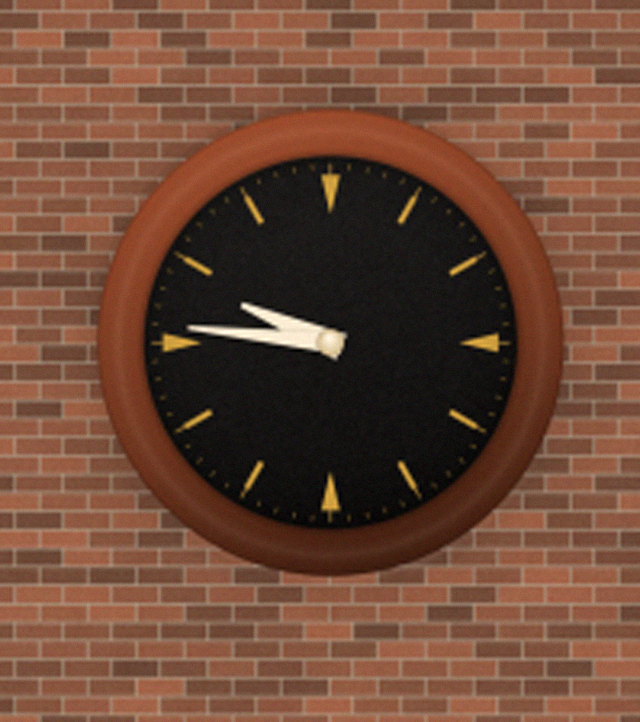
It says 9.46
